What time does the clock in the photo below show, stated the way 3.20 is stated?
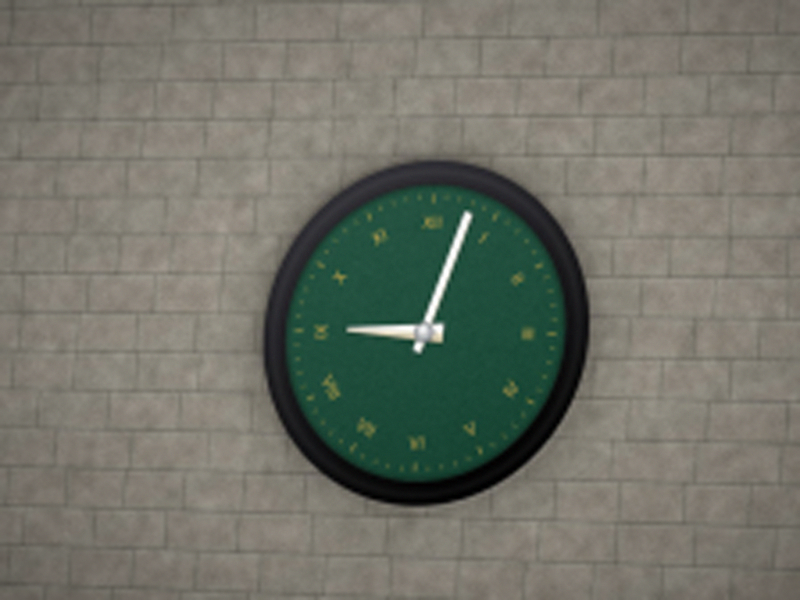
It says 9.03
